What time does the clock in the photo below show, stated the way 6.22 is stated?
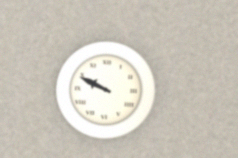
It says 9.49
